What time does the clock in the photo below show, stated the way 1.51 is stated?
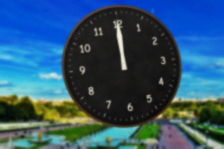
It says 12.00
